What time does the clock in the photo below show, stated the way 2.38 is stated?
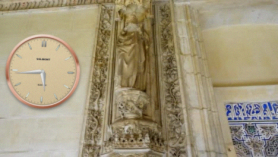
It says 5.44
